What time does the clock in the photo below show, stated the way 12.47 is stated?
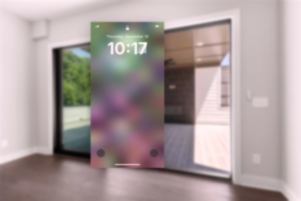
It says 10.17
